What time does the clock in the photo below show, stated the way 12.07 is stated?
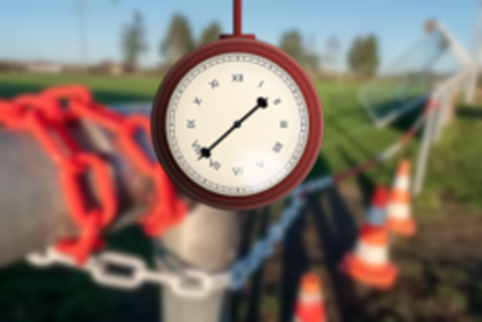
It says 1.38
